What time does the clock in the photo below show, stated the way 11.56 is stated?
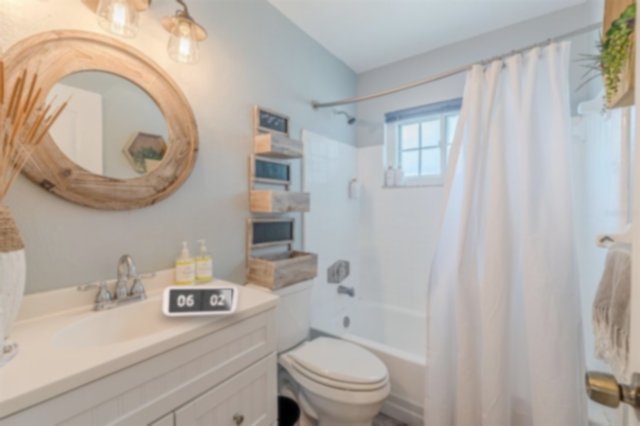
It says 6.02
